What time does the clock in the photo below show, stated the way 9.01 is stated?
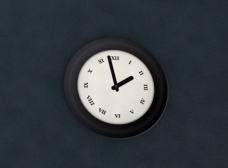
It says 1.58
